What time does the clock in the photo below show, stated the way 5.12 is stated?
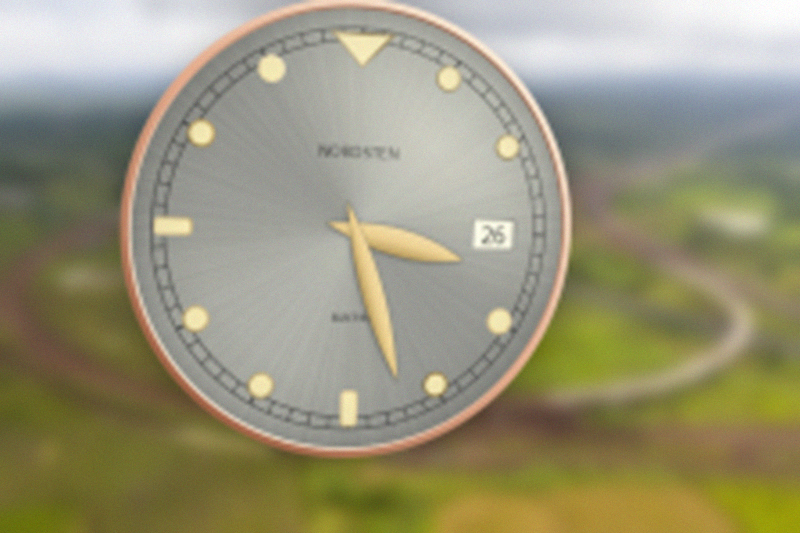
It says 3.27
